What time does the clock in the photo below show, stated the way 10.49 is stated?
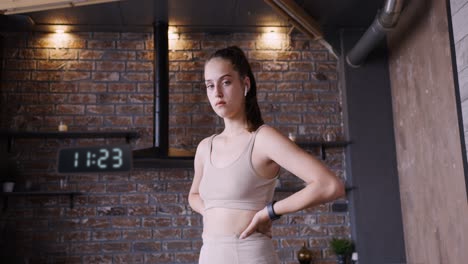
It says 11.23
